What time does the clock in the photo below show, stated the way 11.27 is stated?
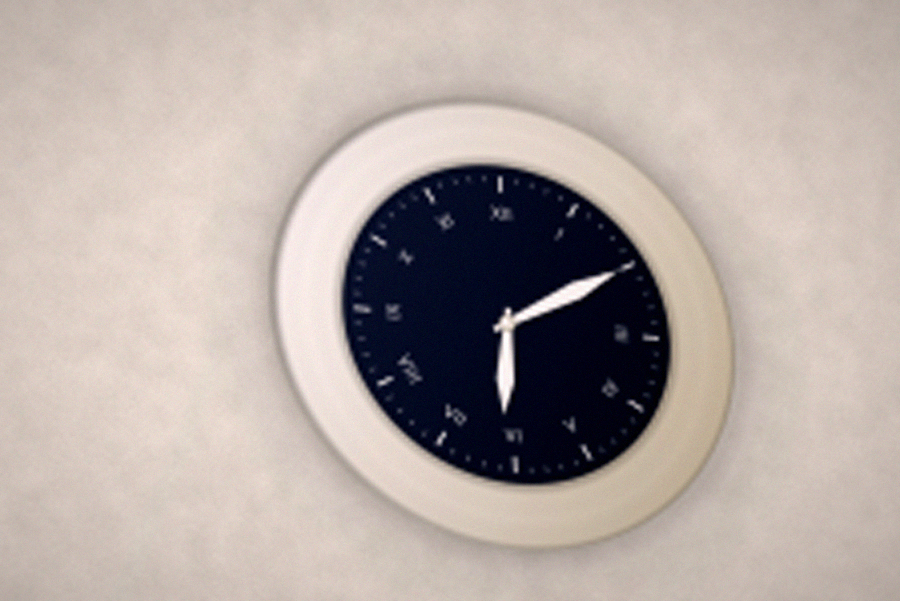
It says 6.10
